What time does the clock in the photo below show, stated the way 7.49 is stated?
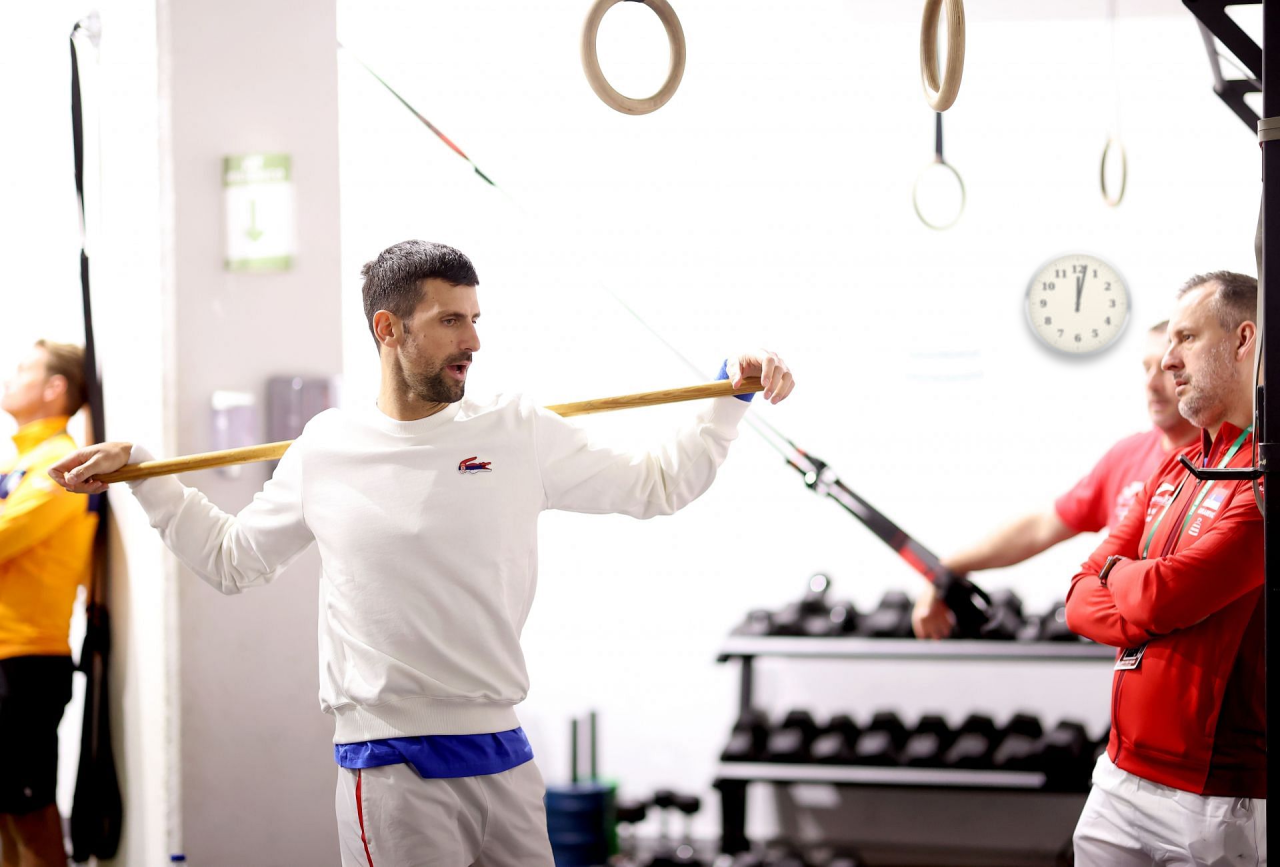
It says 12.02
